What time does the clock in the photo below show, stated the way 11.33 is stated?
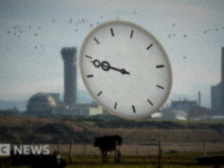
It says 9.49
